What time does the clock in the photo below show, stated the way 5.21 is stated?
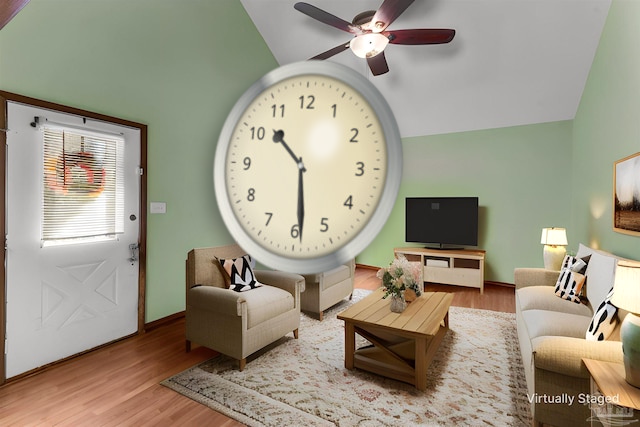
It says 10.29
